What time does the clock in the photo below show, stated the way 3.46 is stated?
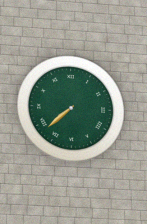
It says 7.38
